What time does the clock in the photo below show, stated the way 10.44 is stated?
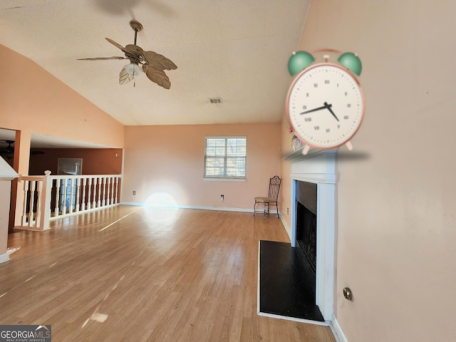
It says 4.43
